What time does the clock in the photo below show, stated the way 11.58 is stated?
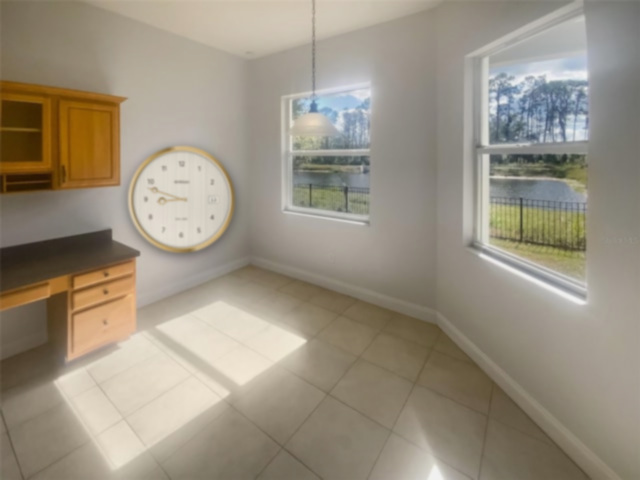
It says 8.48
